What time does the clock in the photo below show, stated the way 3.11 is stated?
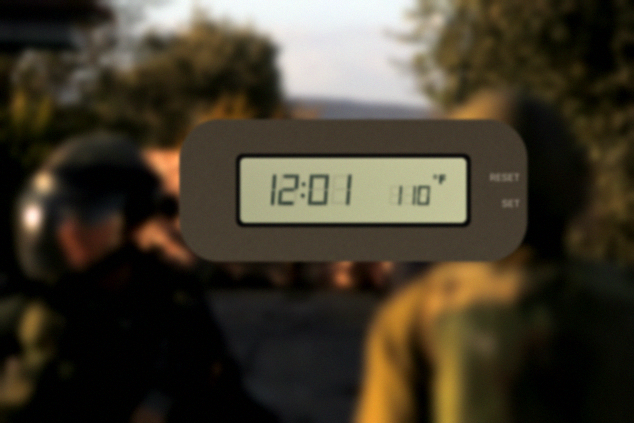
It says 12.01
